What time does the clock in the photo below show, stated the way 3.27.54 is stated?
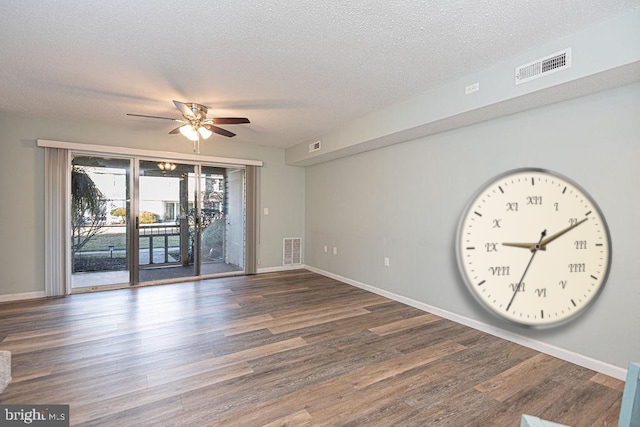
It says 9.10.35
